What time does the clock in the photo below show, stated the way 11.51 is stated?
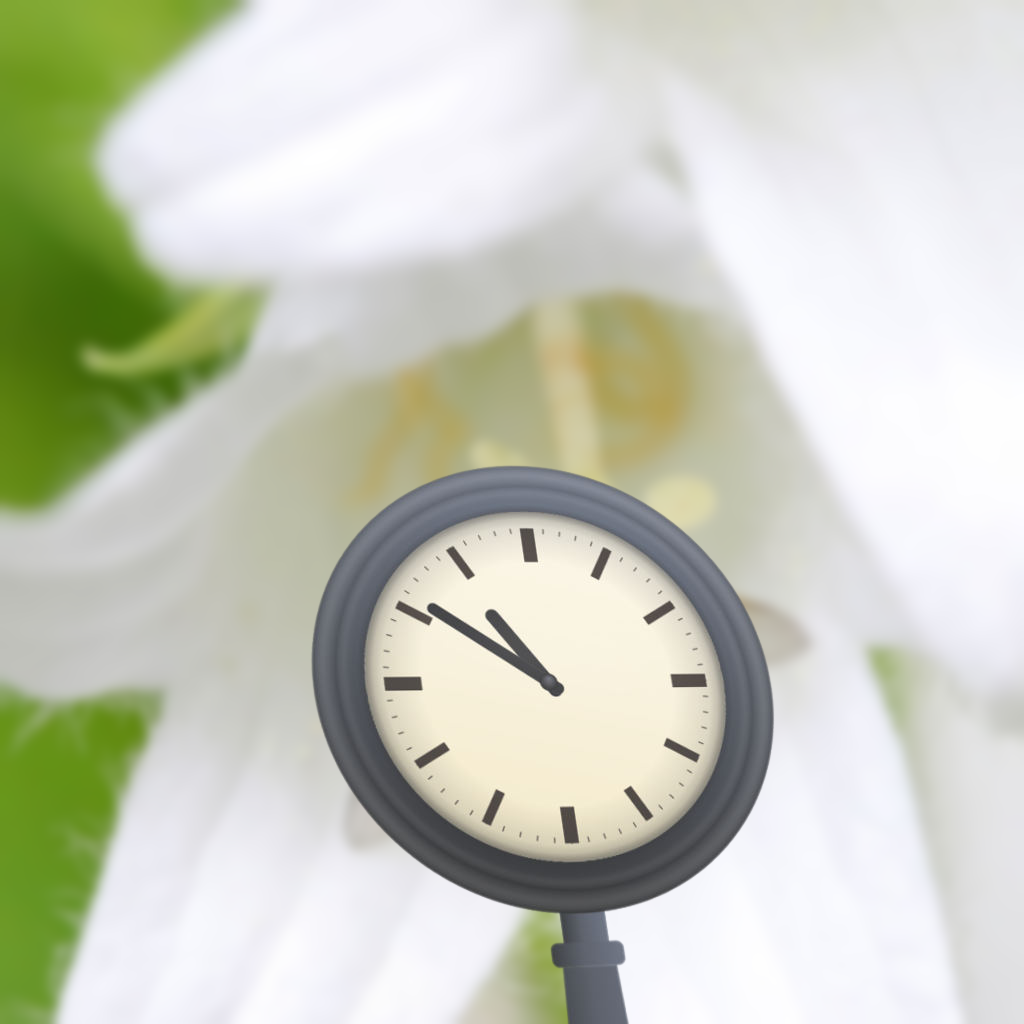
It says 10.51
